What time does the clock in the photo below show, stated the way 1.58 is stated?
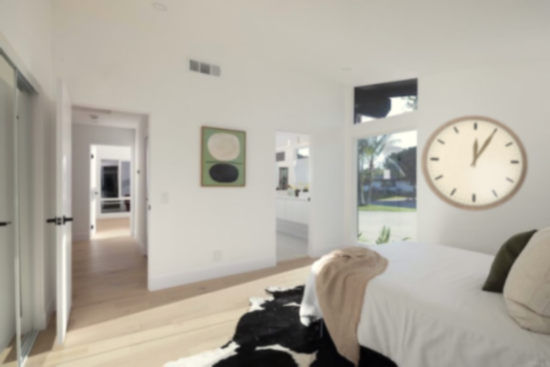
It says 12.05
